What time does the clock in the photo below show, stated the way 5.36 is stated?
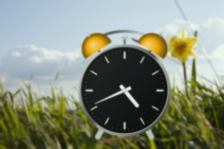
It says 4.41
